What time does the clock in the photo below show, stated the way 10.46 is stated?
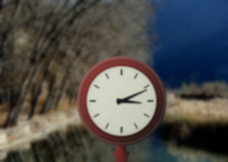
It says 3.11
